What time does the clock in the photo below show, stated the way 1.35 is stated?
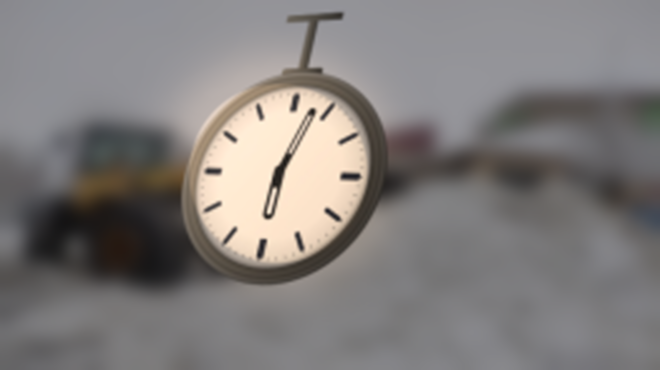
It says 6.03
